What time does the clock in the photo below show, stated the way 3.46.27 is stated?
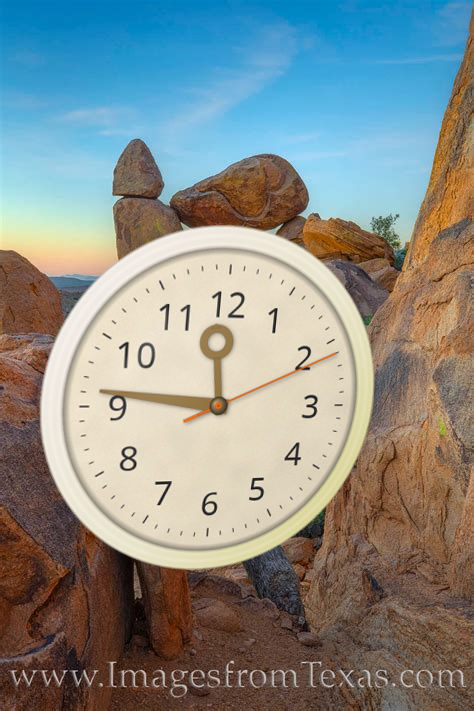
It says 11.46.11
